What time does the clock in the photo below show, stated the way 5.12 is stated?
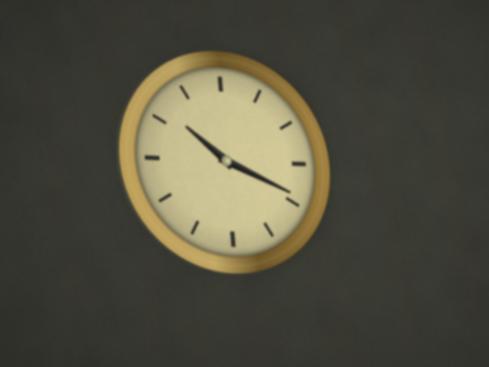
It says 10.19
